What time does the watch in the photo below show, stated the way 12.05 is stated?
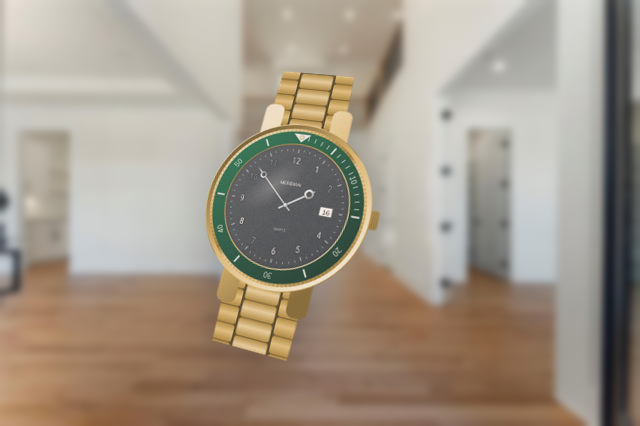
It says 1.52
